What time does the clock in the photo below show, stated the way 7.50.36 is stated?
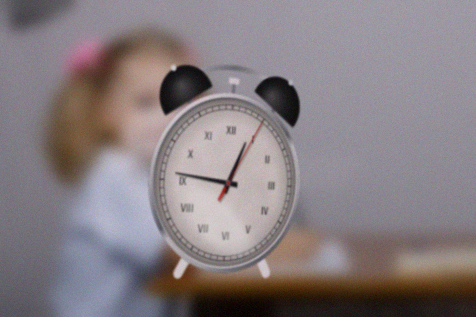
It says 12.46.05
